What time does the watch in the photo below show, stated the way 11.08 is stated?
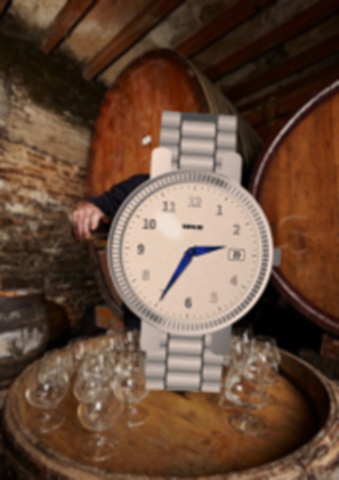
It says 2.35
